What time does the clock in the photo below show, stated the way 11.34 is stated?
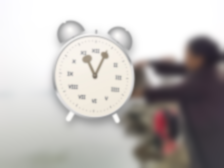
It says 11.04
